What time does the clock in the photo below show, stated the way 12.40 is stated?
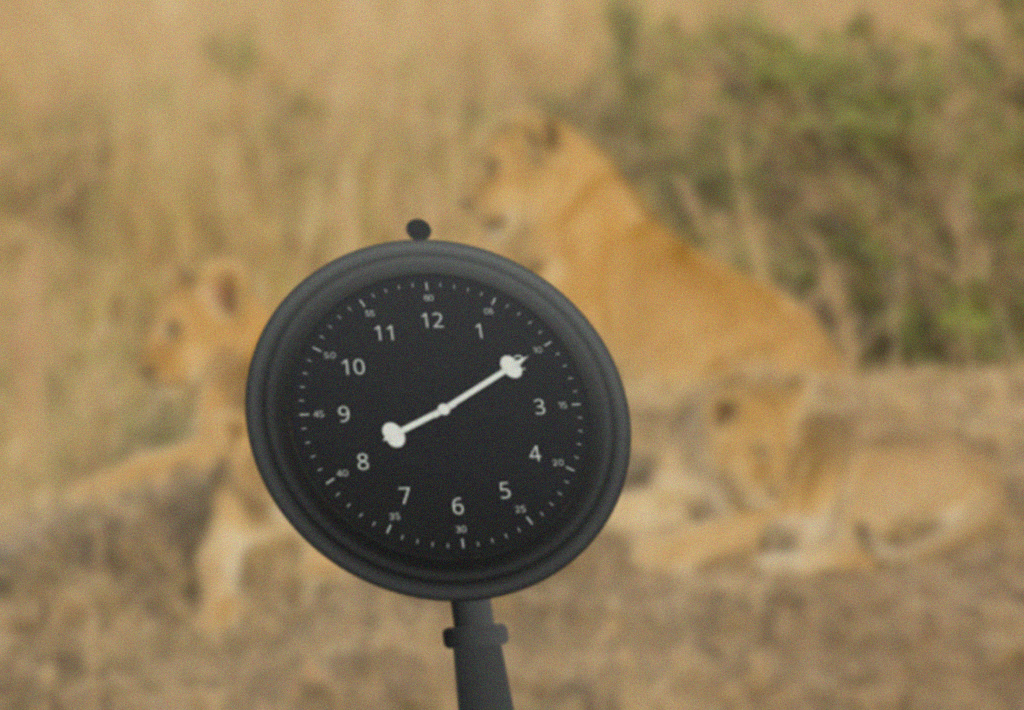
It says 8.10
